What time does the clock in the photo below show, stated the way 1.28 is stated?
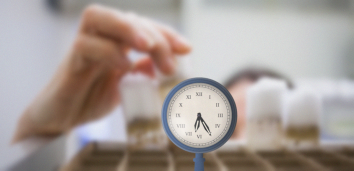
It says 6.25
